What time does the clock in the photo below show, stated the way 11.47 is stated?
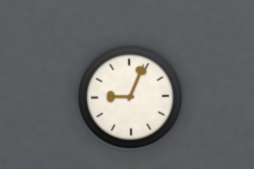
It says 9.04
